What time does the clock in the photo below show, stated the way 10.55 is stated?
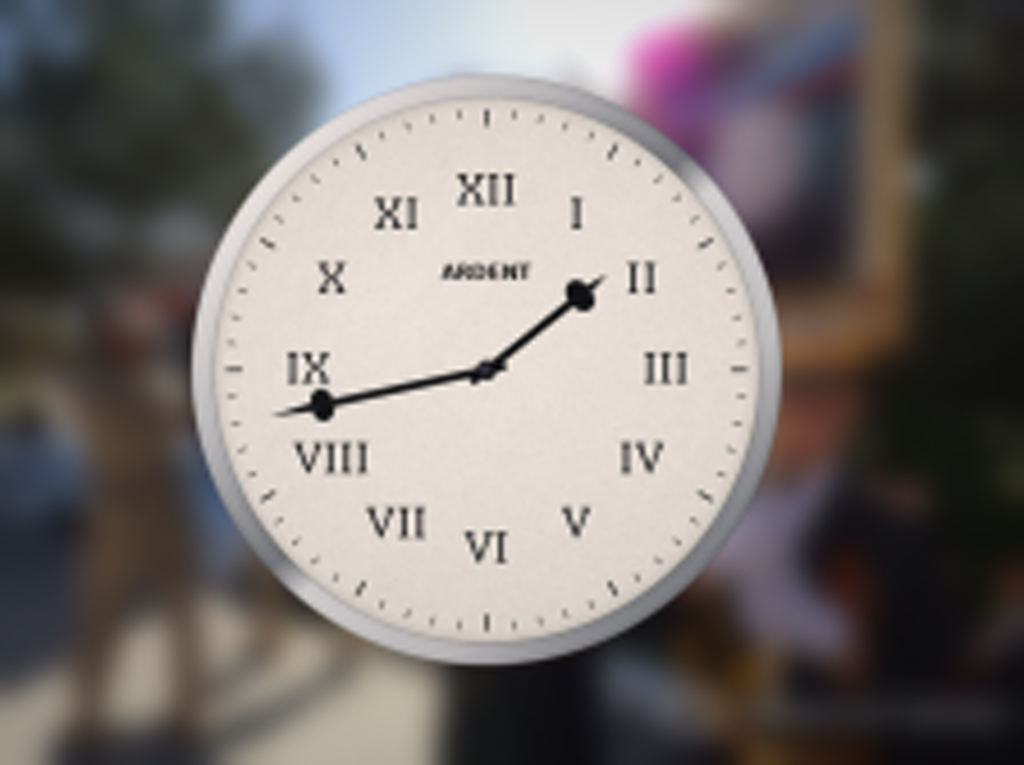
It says 1.43
